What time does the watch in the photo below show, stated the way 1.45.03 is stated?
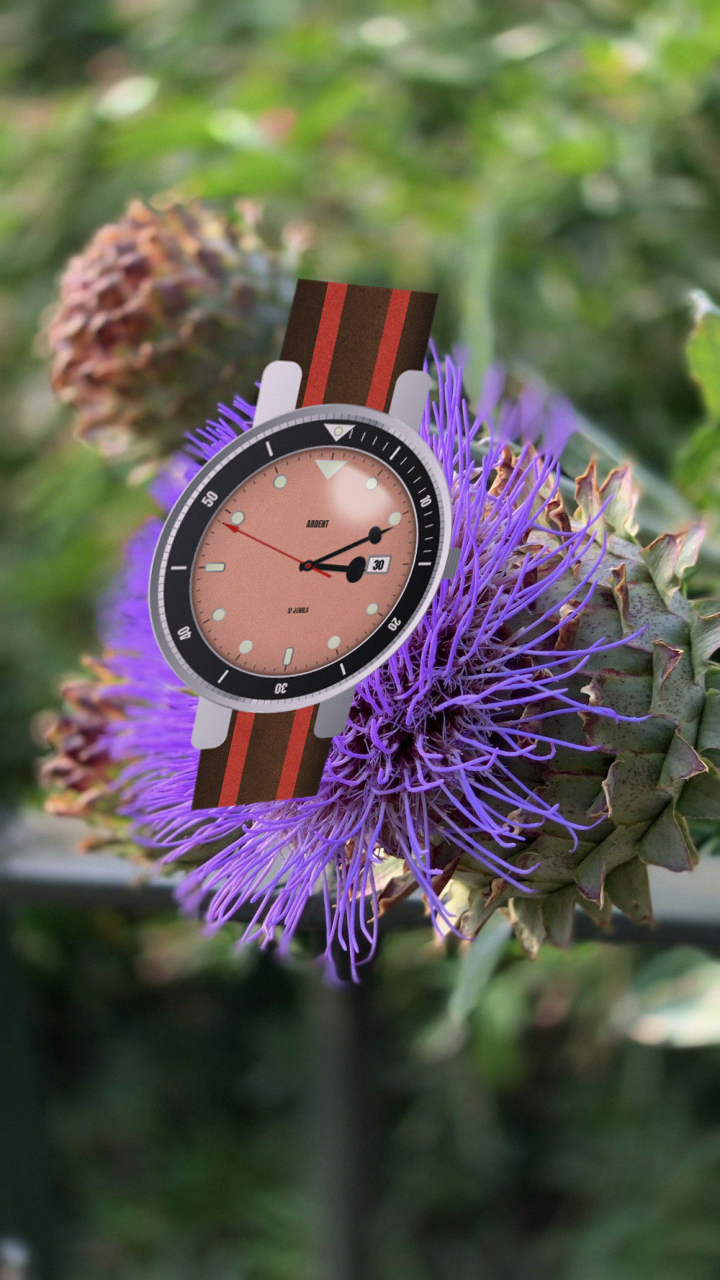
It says 3.10.49
